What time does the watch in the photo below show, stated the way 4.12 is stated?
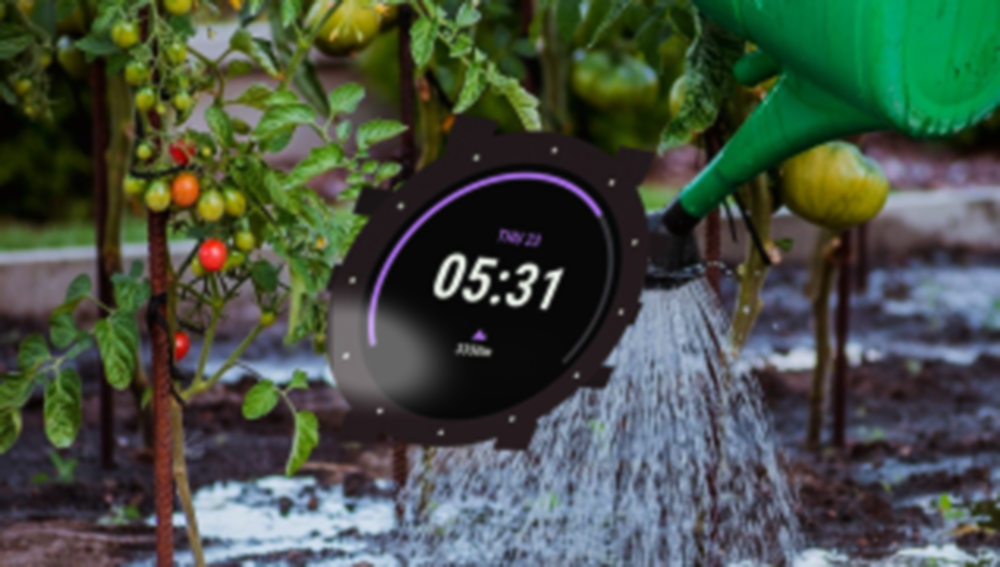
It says 5.31
